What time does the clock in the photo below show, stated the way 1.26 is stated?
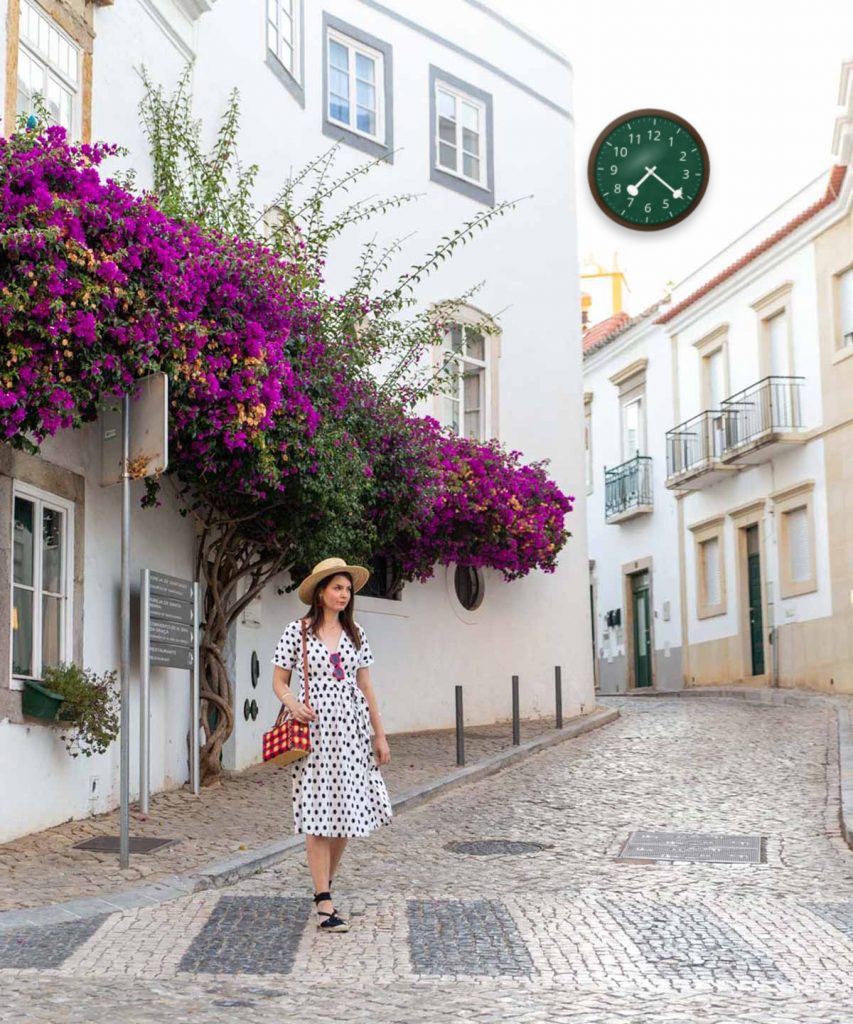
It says 7.21
